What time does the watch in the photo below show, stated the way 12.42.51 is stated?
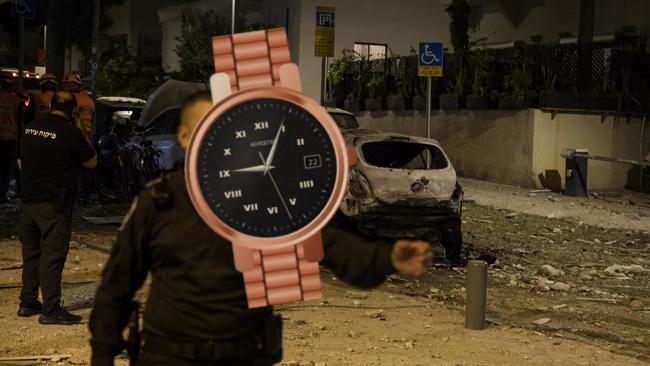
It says 9.04.27
